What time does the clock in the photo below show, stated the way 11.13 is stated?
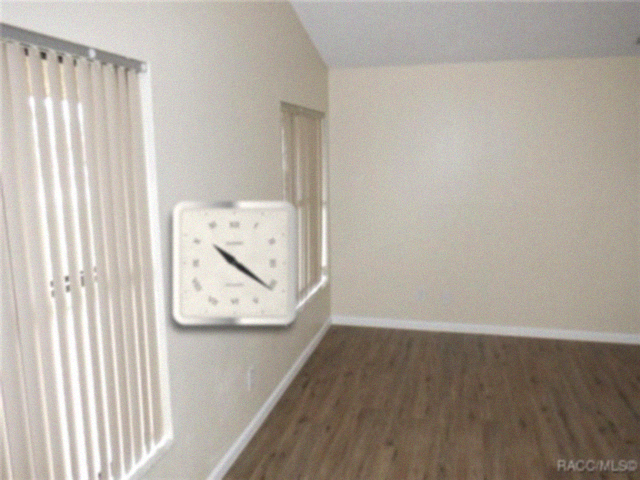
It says 10.21
